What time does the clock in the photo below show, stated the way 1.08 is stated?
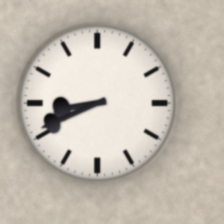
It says 8.41
